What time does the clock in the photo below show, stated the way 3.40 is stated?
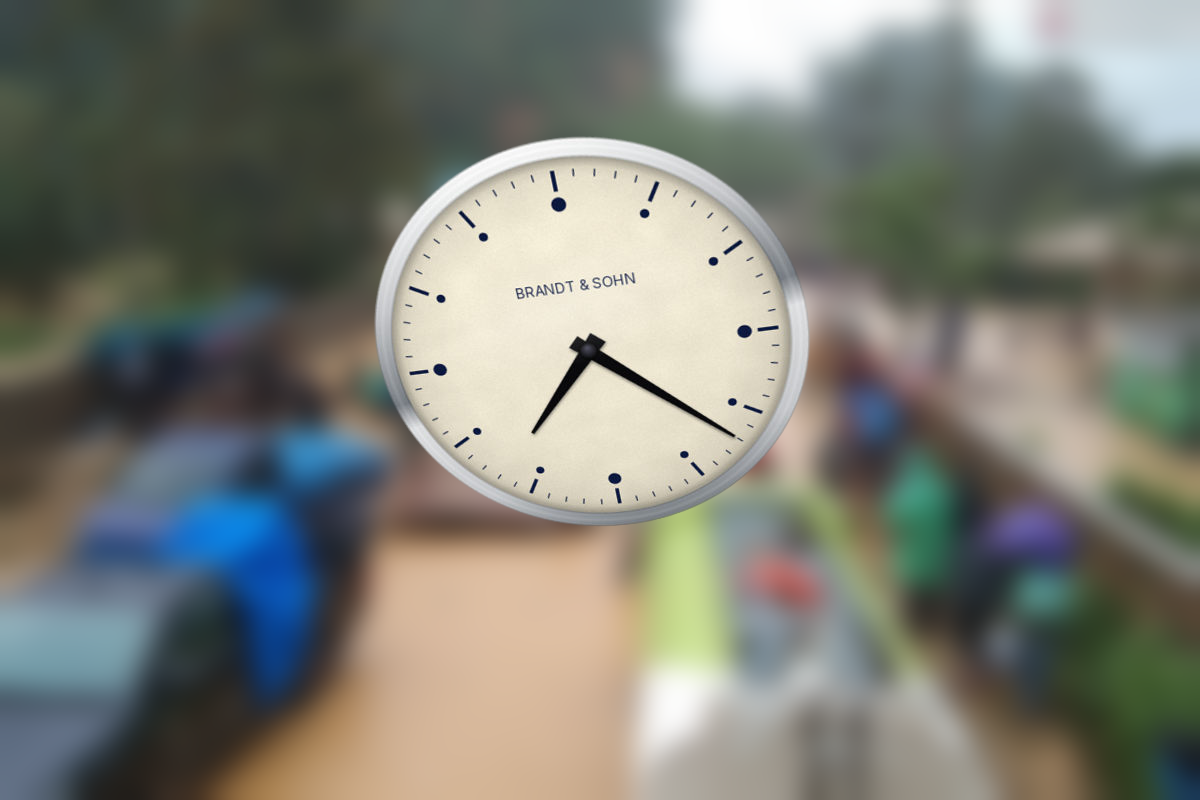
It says 7.22
